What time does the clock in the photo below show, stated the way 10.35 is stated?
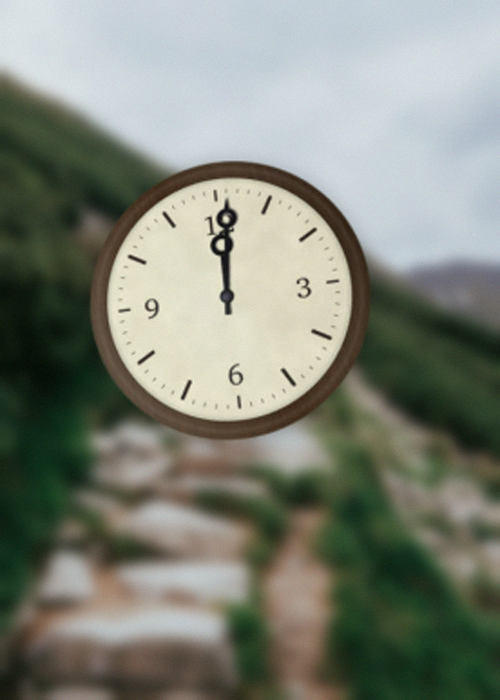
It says 12.01
